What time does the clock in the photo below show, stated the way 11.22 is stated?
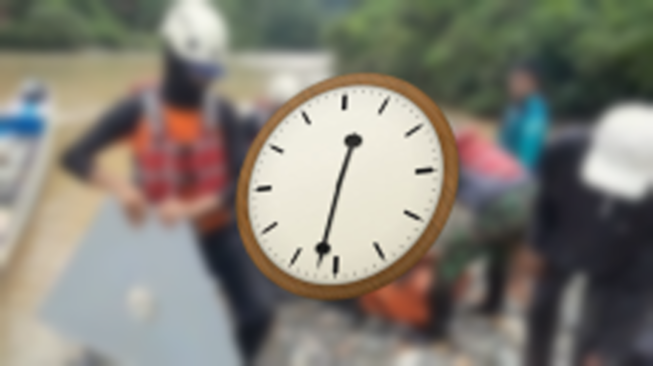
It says 12.32
